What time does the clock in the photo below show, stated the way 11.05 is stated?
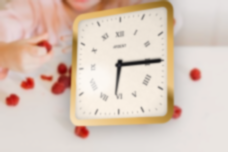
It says 6.15
